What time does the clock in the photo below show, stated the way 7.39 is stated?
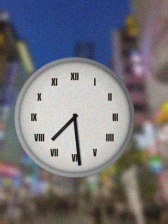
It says 7.29
